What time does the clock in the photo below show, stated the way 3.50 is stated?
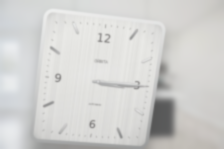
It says 3.15
